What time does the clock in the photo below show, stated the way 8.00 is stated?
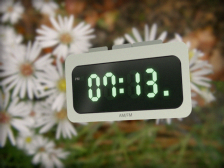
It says 7.13
